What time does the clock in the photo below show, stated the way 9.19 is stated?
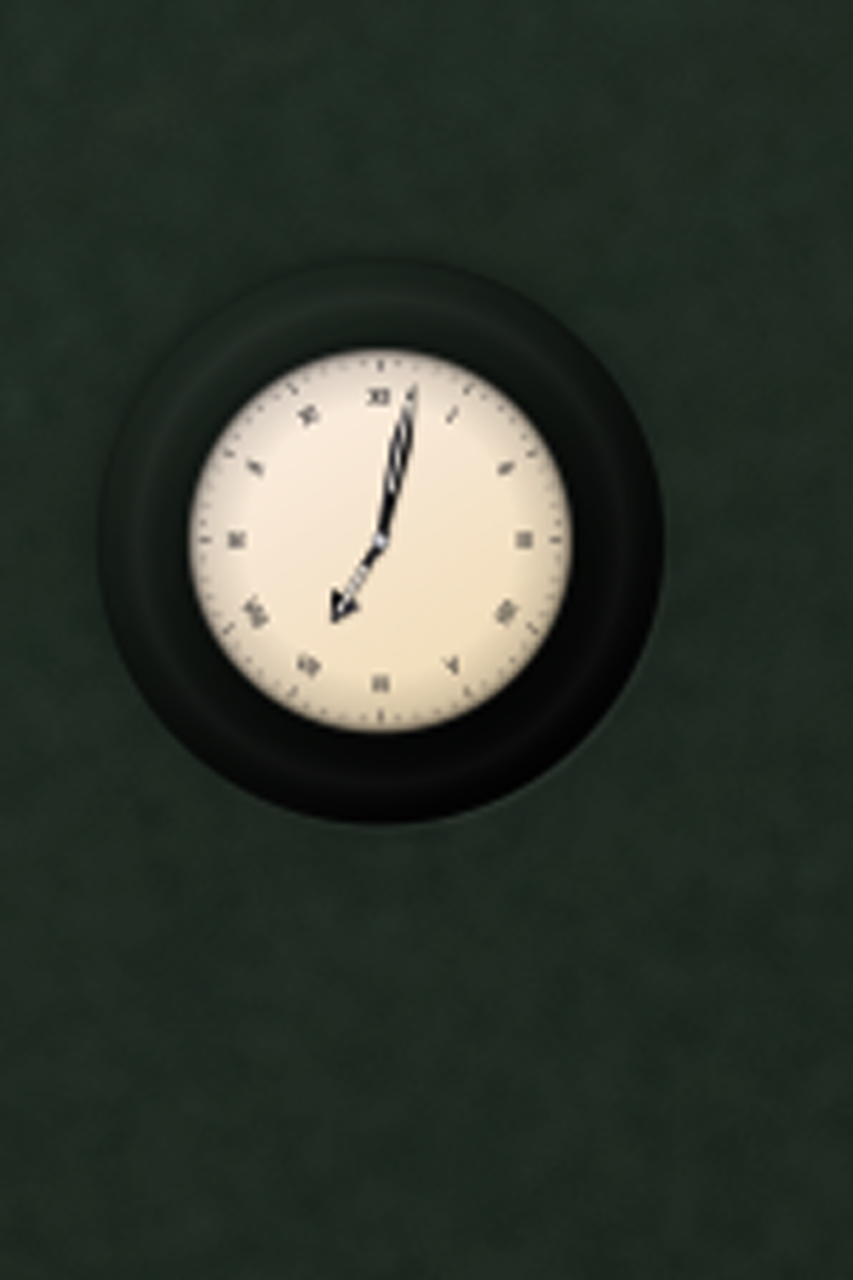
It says 7.02
